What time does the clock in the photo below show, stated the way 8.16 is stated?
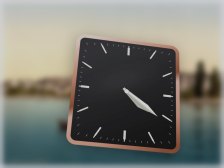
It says 4.21
